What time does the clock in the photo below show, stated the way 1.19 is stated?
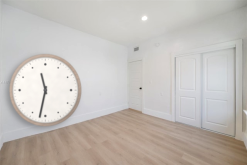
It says 11.32
